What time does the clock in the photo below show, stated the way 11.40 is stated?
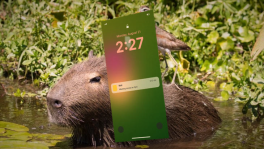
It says 2.27
